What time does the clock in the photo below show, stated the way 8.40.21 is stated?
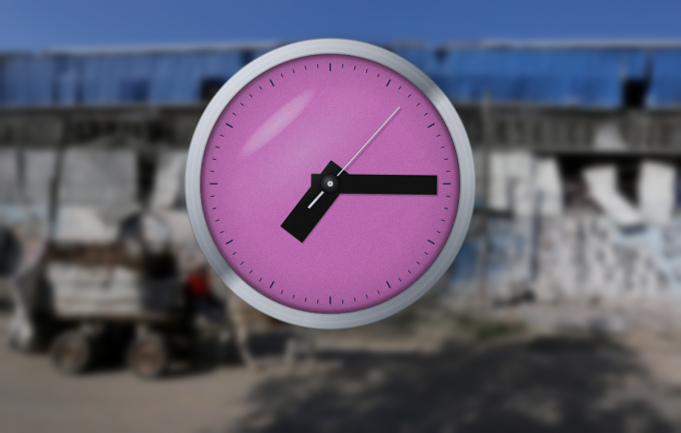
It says 7.15.07
